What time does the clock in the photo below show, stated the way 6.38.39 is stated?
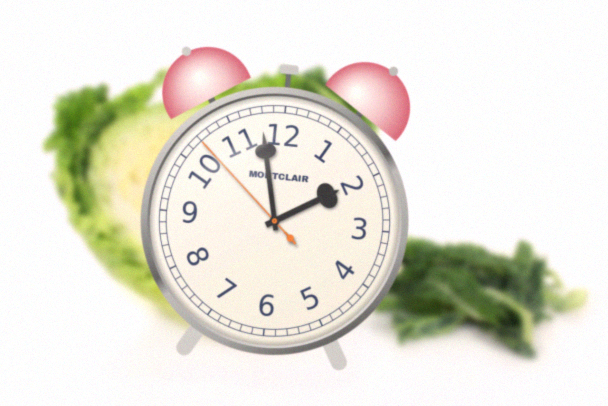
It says 1.57.52
